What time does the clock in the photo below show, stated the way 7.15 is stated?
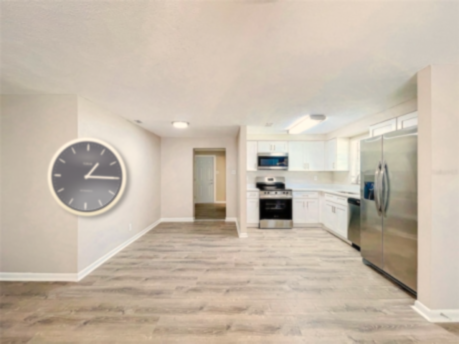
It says 1.15
